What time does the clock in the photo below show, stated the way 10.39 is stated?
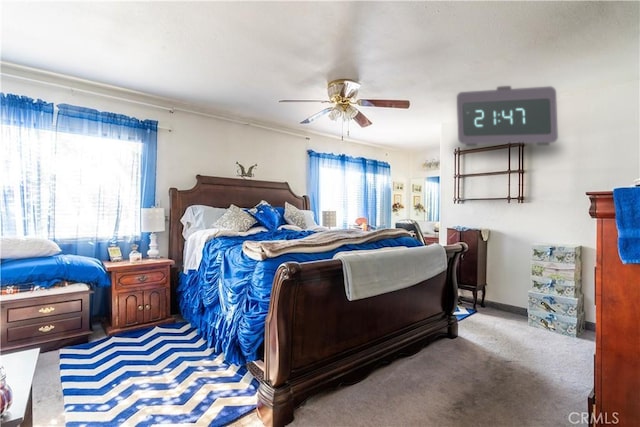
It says 21.47
